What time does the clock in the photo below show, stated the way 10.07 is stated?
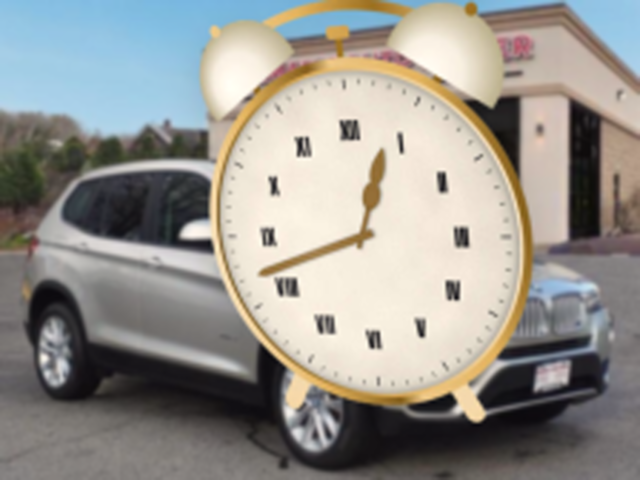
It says 12.42
